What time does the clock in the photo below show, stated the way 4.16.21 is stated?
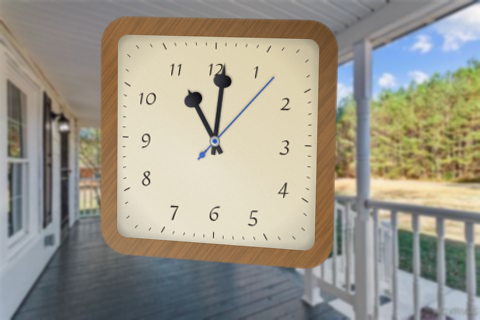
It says 11.01.07
